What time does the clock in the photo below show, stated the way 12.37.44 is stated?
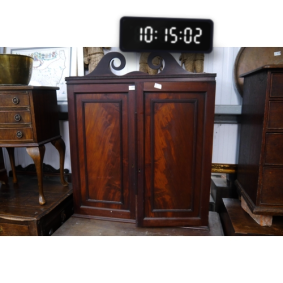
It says 10.15.02
